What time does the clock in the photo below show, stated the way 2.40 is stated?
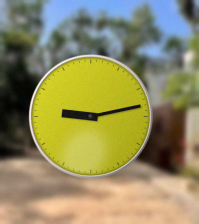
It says 9.13
